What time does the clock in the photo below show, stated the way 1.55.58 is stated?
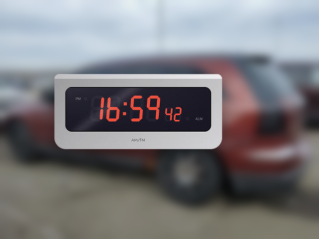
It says 16.59.42
